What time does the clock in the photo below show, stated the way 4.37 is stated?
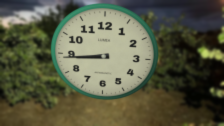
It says 8.44
